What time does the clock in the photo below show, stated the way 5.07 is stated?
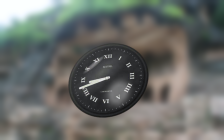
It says 8.42
